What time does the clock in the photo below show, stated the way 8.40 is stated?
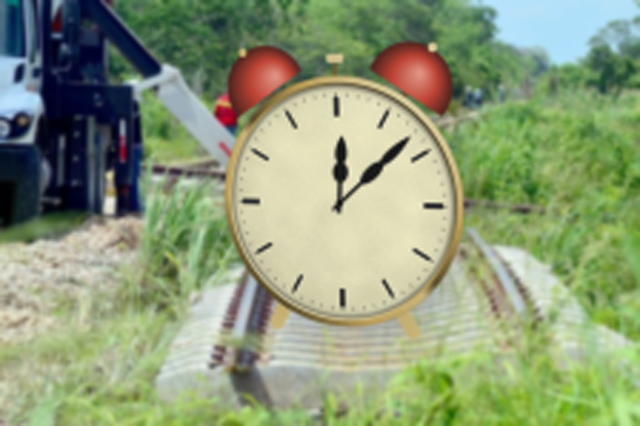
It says 12.08
